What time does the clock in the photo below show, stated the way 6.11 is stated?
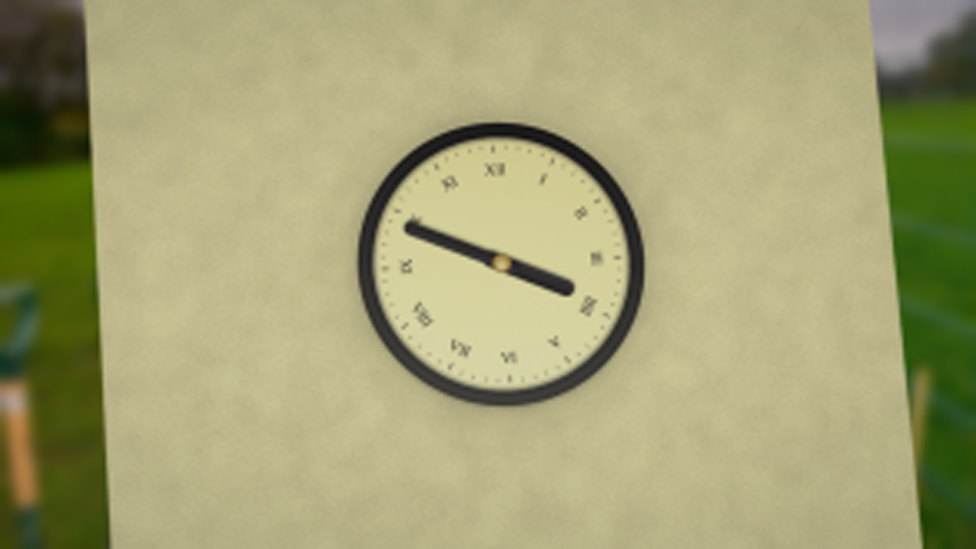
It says 3.49
